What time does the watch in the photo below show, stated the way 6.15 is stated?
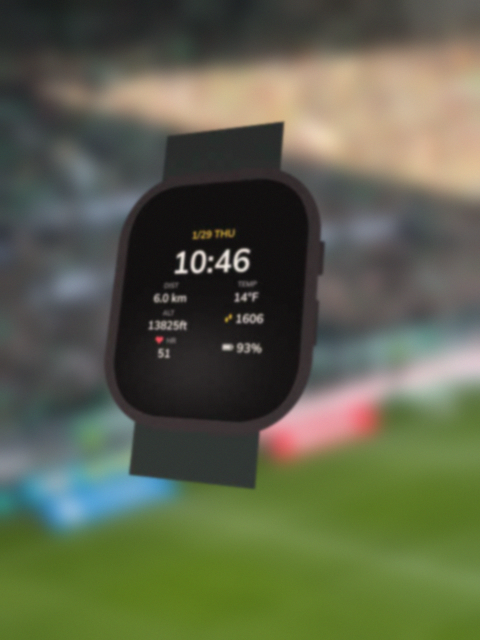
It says 10.46
